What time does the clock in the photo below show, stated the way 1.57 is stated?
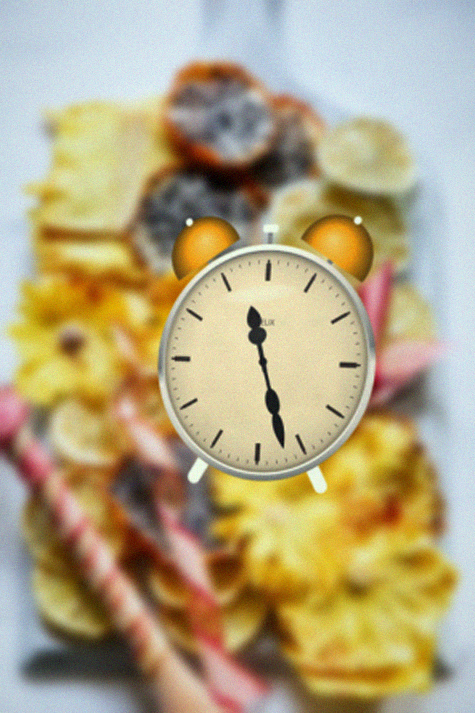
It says 11.27
